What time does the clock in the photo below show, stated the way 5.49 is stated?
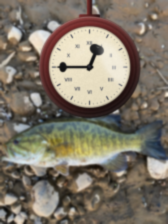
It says 12.45
